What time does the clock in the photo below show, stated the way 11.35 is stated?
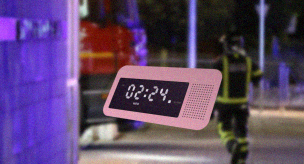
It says 2.24
